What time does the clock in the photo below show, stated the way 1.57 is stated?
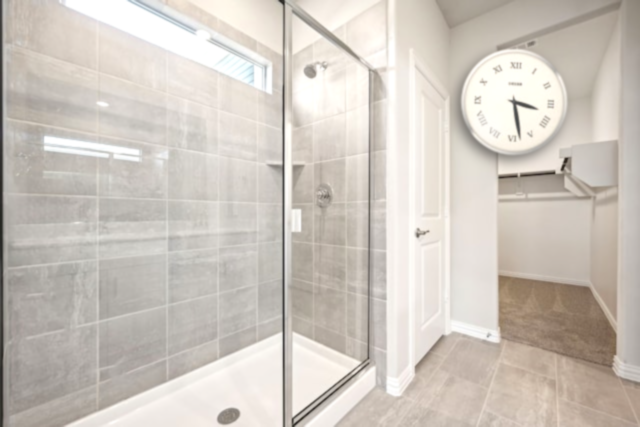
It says 3.28
